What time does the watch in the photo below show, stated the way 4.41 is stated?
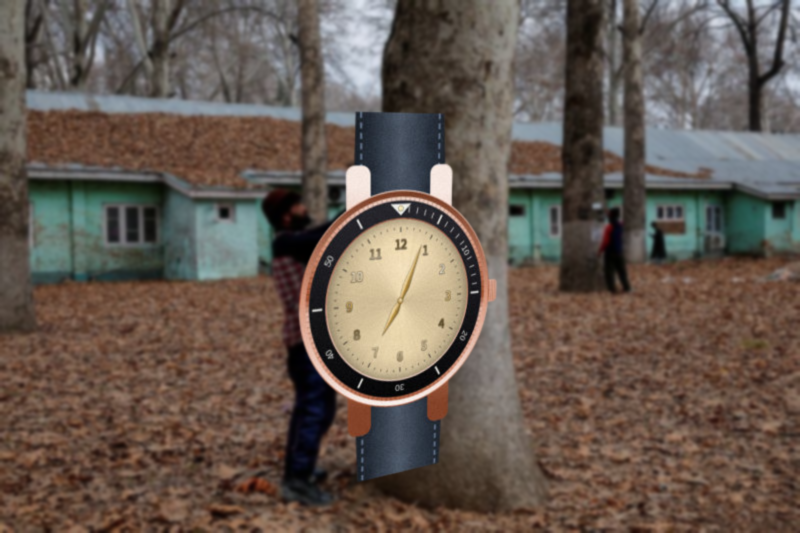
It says 7.04
